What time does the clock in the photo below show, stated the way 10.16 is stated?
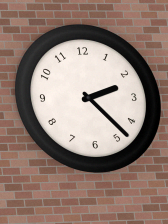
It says 2.23
